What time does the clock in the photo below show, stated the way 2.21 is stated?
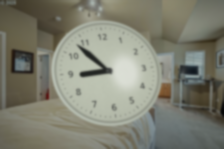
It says 8.53
